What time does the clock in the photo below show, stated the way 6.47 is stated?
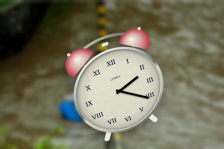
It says 2.21
